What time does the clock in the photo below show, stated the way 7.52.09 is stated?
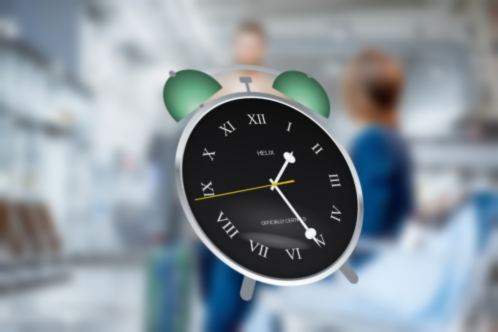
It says 1.25.44
